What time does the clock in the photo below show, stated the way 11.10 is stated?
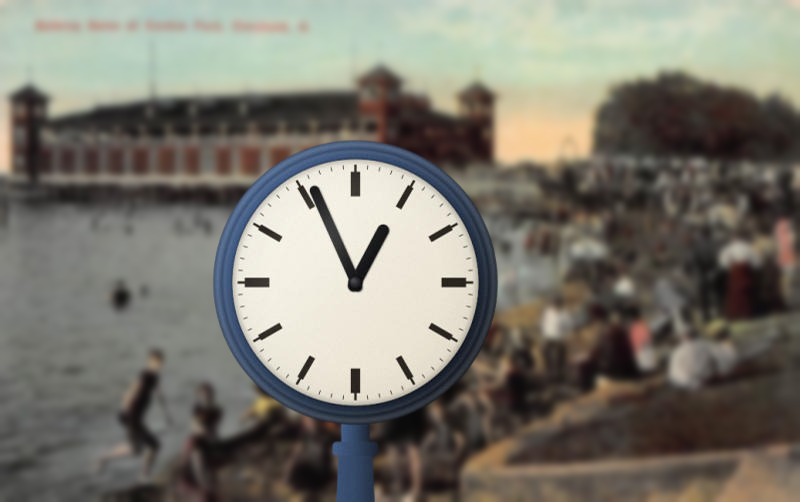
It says 12.56
